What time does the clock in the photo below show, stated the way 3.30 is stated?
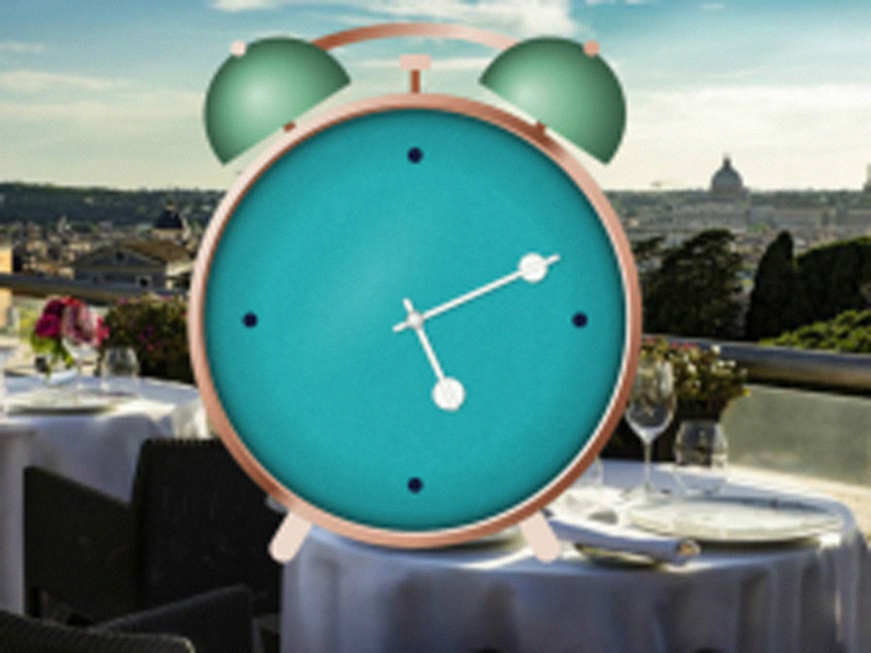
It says 5.11
